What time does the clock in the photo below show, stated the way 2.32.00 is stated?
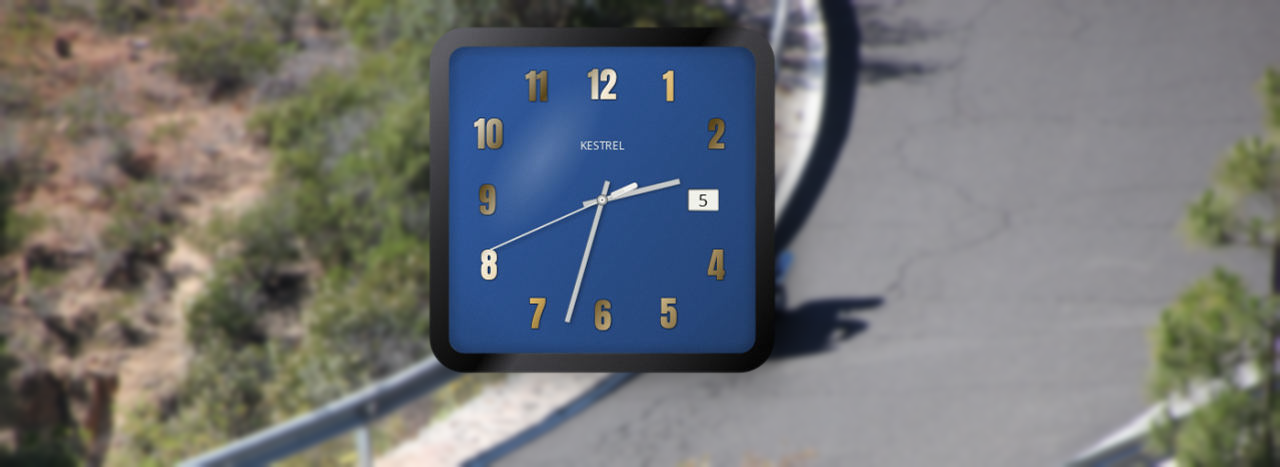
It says 2.32.41
